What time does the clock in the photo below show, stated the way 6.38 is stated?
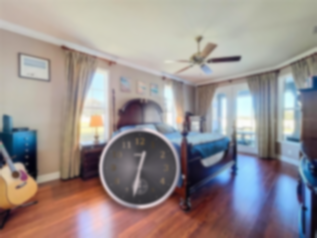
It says 12.32
